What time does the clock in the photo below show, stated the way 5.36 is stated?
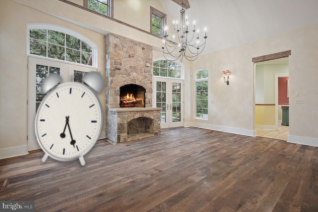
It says 6.26
